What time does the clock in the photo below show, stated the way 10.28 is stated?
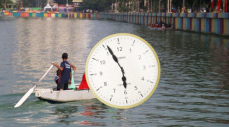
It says 5.56
